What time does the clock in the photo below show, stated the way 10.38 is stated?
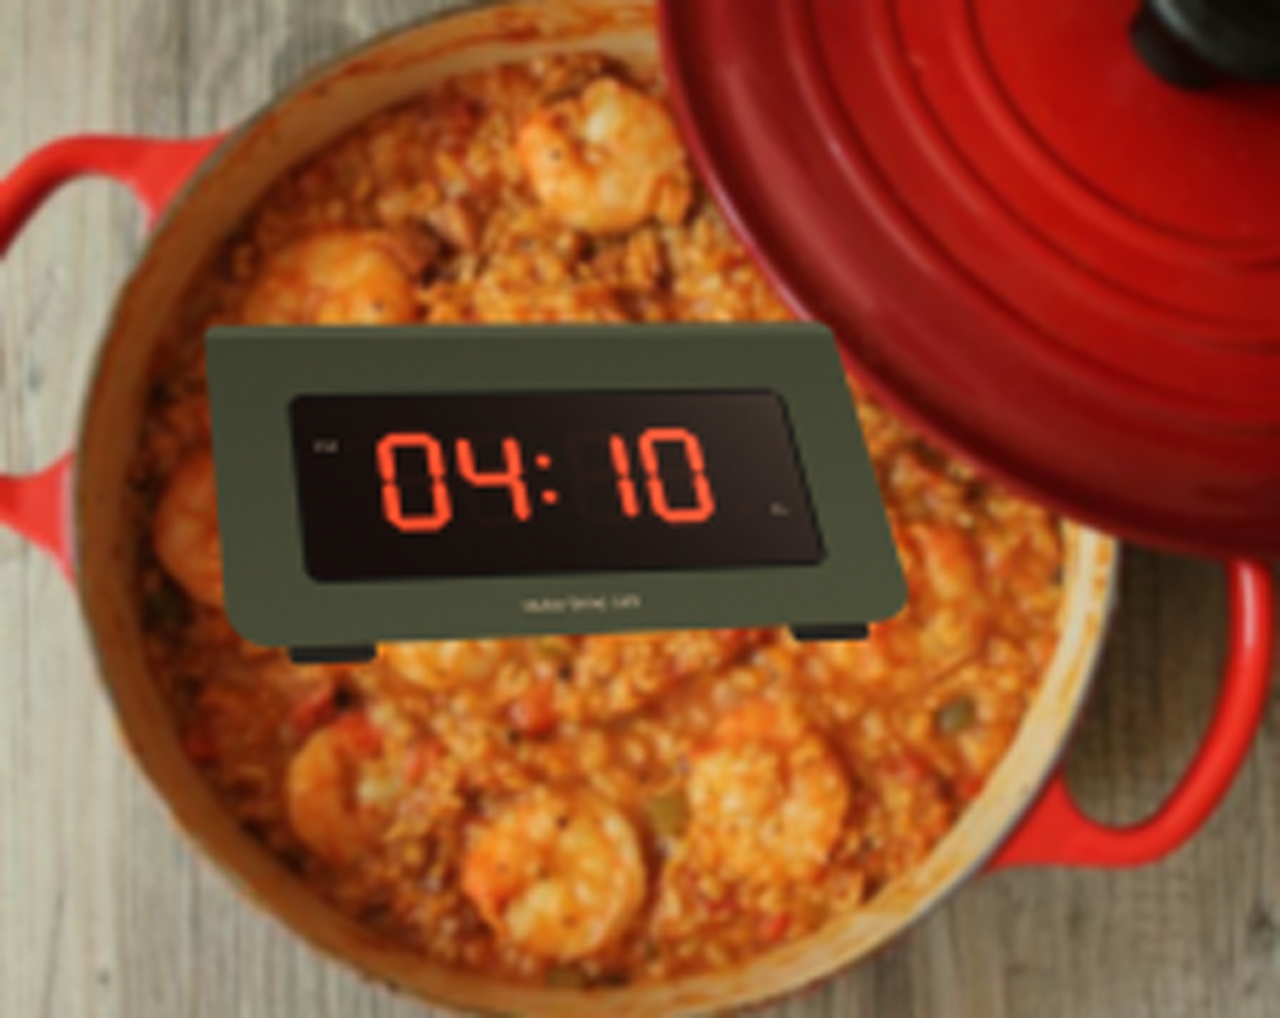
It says 4.10
